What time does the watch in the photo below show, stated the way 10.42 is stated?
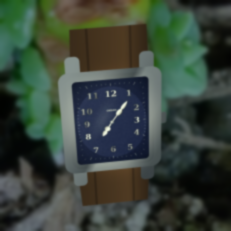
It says 7.06
